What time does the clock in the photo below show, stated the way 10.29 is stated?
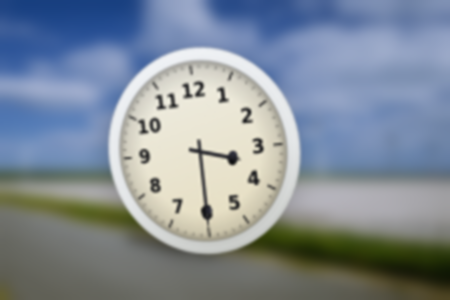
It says 3.30
